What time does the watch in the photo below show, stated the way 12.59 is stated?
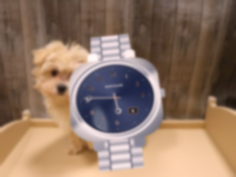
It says 5.46
